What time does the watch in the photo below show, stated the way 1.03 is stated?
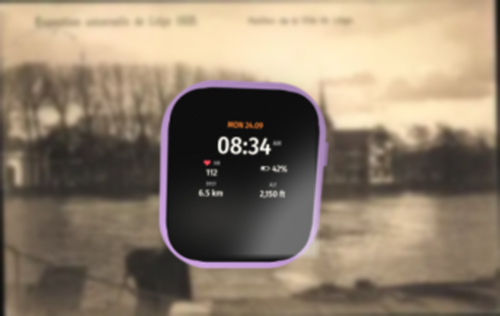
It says 8.34
